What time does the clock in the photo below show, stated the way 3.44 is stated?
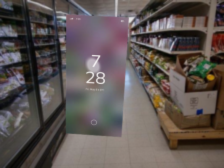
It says 7.28
